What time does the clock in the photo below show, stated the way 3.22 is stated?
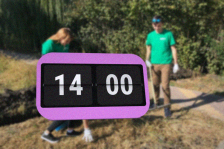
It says 14.00
